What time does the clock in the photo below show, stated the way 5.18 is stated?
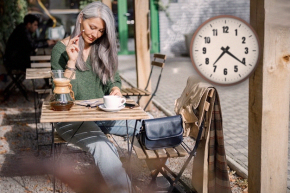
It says 7.21
